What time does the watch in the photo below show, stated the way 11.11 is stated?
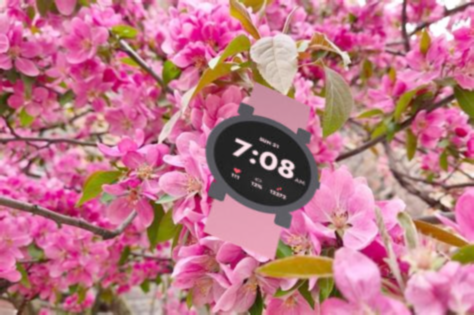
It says 7.08
